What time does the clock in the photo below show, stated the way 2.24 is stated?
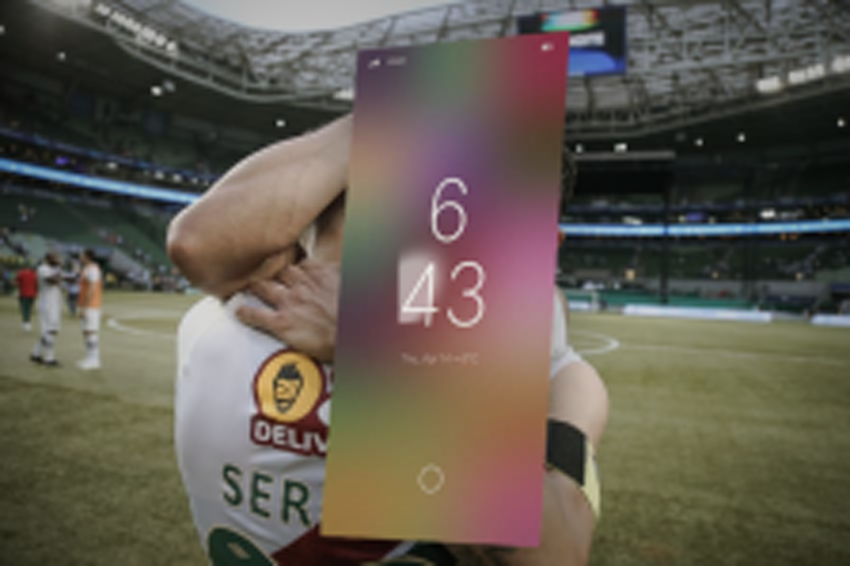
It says 6.43
